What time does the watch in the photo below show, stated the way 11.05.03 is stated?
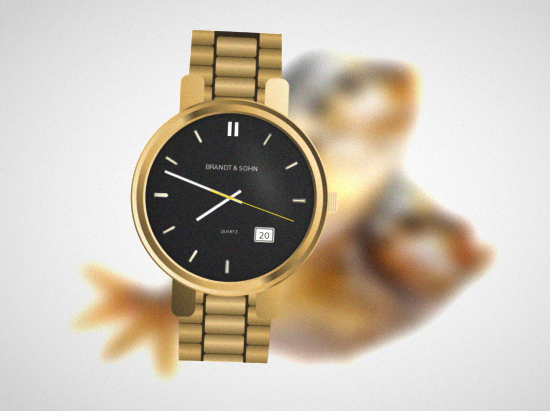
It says 7.48.18
